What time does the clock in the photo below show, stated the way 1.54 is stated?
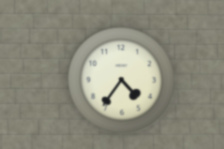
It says 4.36
